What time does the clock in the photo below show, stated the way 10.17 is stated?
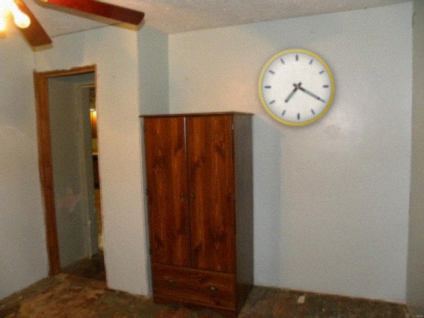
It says 7.20
